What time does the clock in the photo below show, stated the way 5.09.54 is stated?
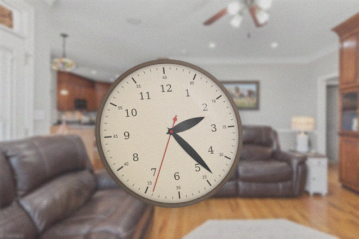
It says 2.23.34
